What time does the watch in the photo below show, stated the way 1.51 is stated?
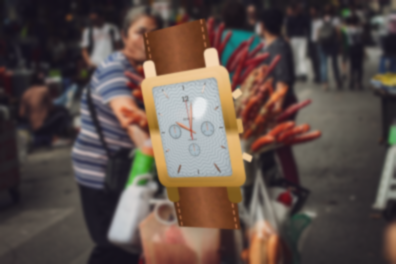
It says 10.02
